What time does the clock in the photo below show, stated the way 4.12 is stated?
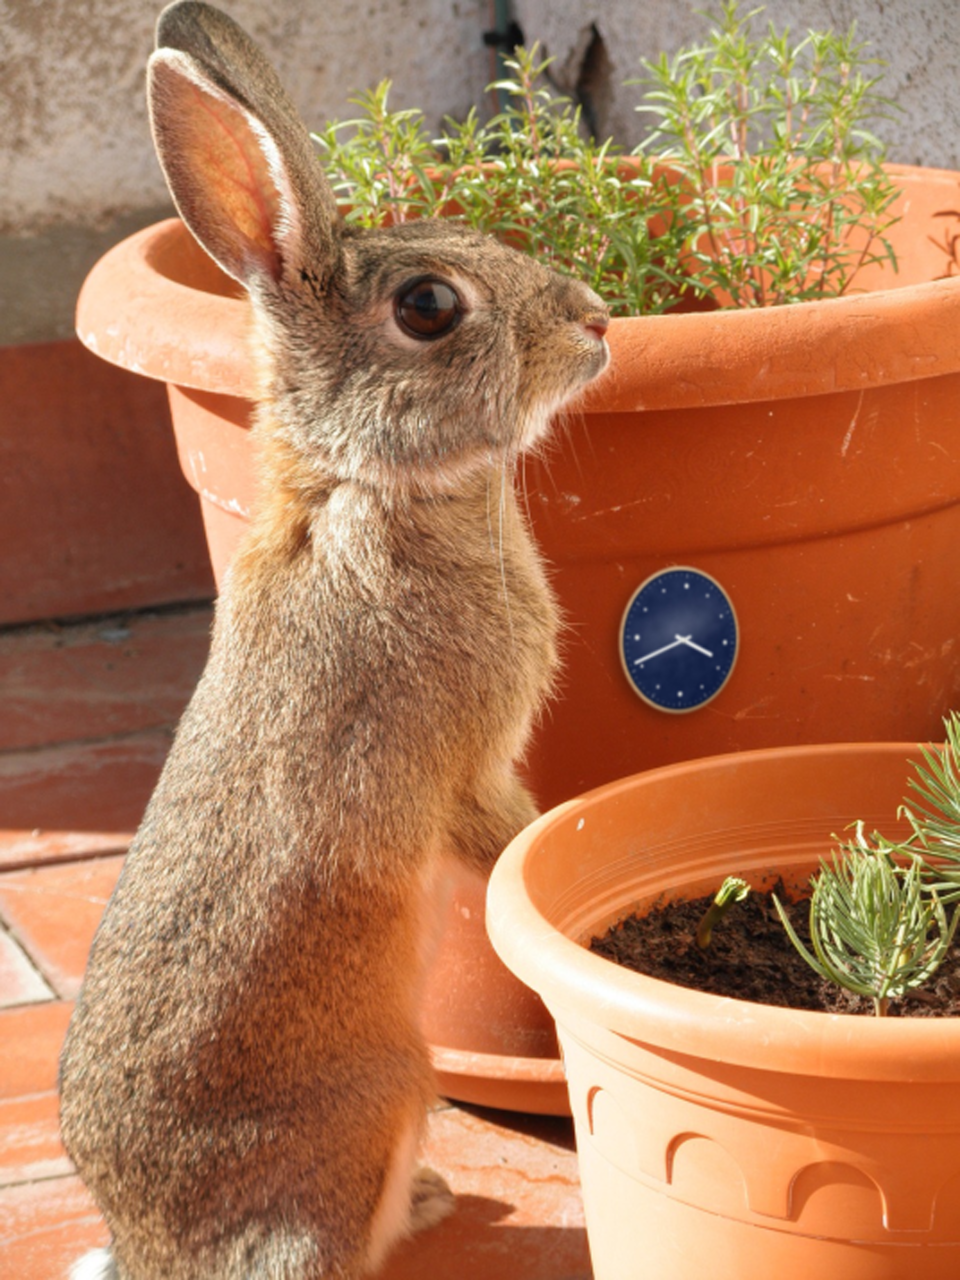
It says 3.41
